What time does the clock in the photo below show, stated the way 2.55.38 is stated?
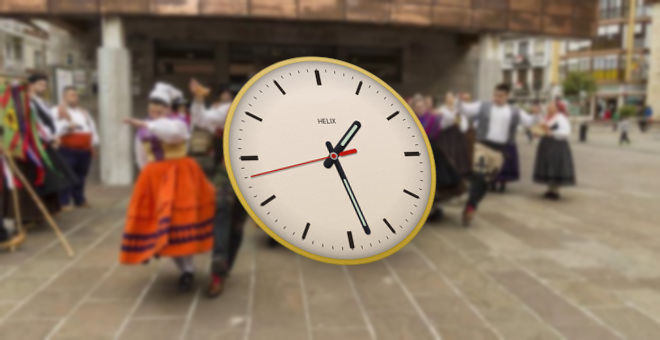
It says 1.27.43
